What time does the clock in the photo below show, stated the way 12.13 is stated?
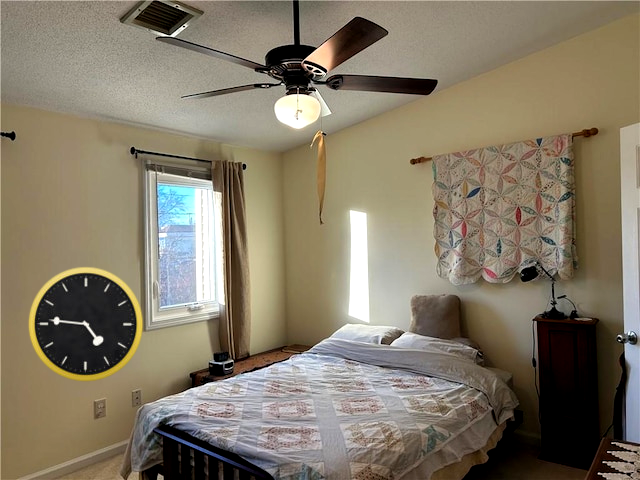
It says 4.46
